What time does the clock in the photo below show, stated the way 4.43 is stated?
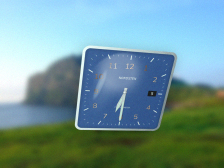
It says 6.30
